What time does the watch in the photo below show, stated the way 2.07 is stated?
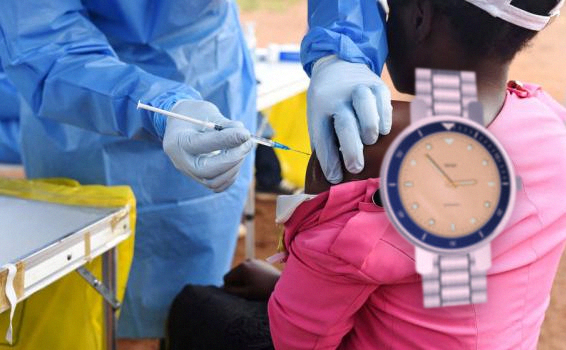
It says 2.53
